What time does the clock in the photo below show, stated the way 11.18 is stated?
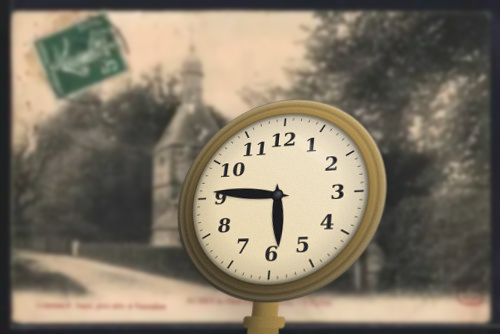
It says 5.46
